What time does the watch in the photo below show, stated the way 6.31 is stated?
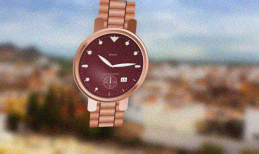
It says 10.14
